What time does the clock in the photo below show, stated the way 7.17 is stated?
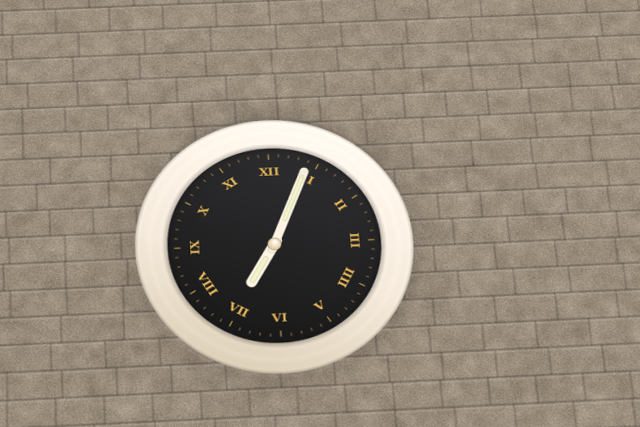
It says 7.04
